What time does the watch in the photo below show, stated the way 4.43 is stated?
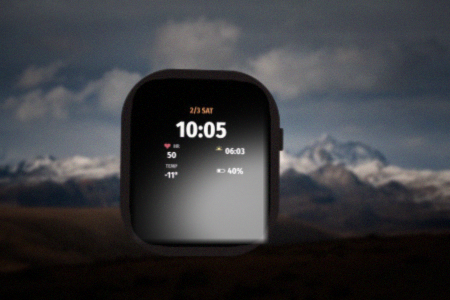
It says 10.05
